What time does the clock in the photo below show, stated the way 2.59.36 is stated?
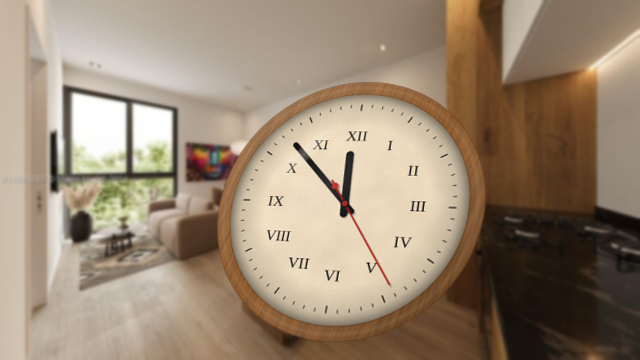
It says 11.52.24
